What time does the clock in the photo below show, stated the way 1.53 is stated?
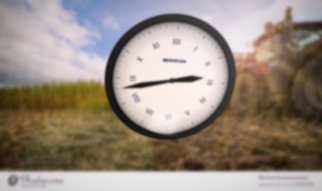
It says 2.43
